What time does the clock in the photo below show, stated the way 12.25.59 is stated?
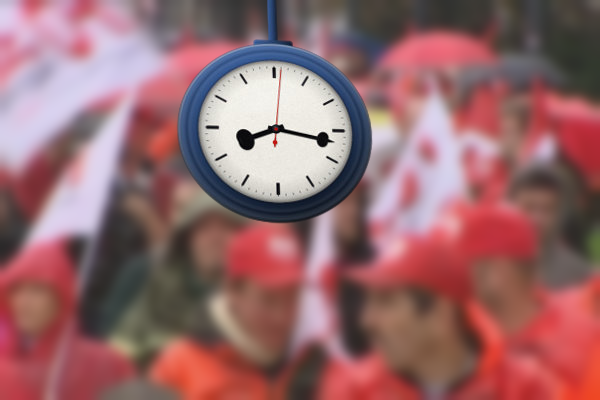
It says 8.17.01
